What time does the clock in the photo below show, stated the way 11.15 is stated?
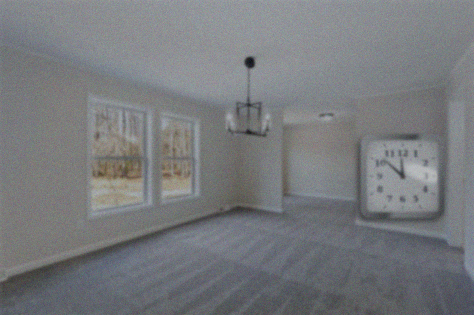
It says 11.52
